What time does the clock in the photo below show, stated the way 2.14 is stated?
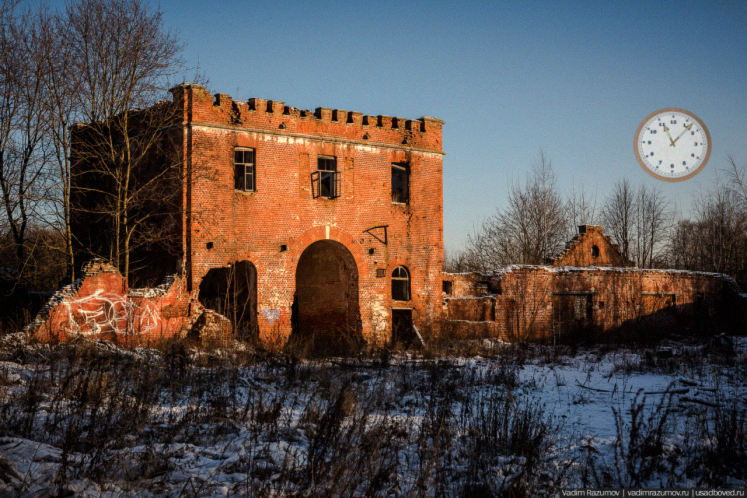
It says 11.07
